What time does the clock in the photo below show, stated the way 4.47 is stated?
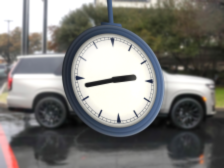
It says 2.43
